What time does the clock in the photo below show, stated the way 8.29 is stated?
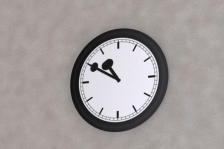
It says 10.50
